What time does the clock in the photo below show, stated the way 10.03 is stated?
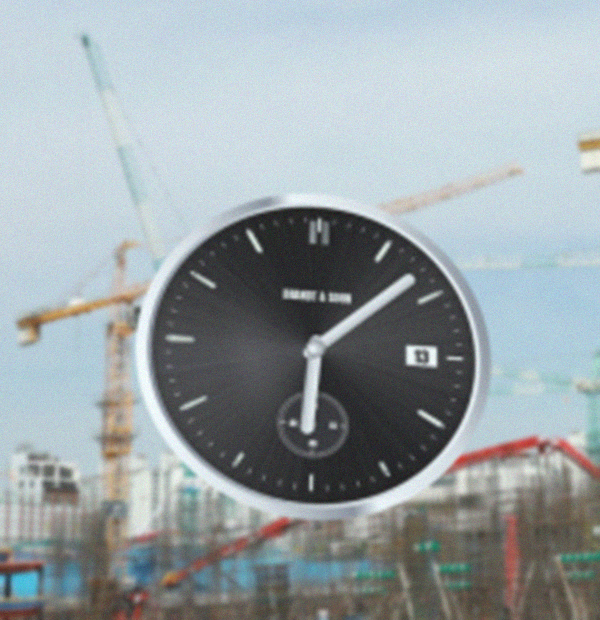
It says 6.08
